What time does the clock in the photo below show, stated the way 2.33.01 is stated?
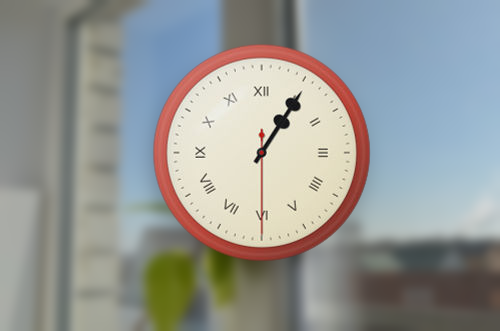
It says 1.05.30
